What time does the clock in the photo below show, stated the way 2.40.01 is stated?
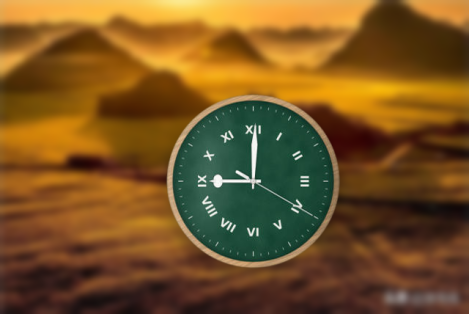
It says 9.00.20
